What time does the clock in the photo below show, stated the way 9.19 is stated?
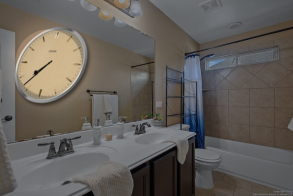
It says 7.37
